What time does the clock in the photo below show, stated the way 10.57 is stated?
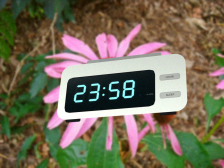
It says 23.58
